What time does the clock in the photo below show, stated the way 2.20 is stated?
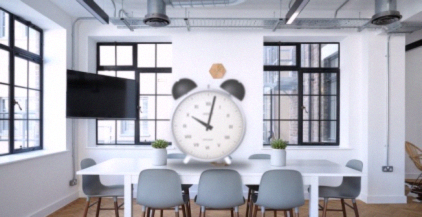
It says 10.02
